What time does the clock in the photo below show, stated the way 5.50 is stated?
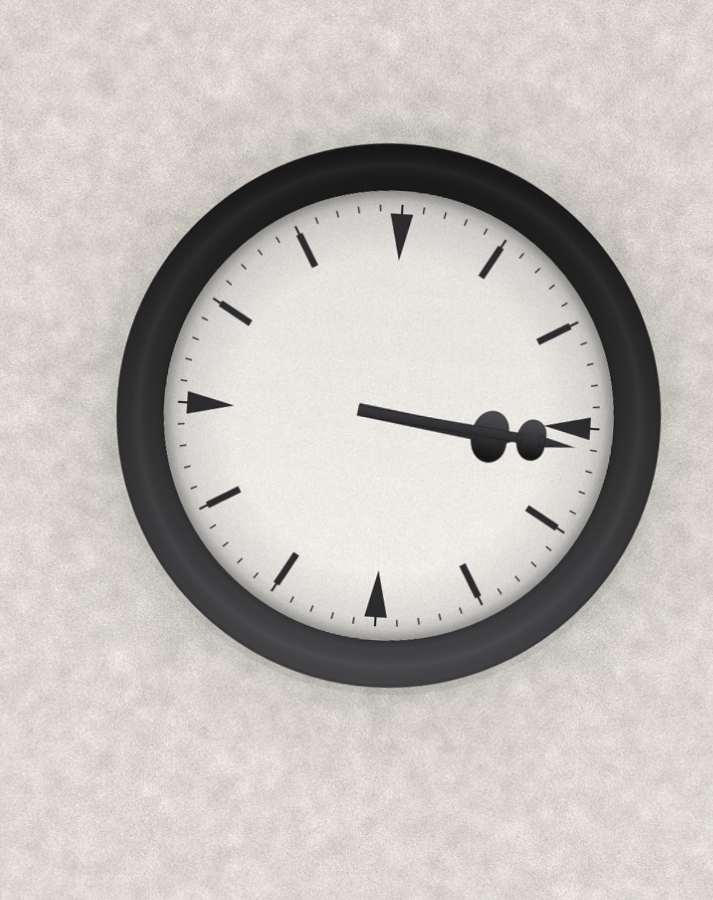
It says 3.16
